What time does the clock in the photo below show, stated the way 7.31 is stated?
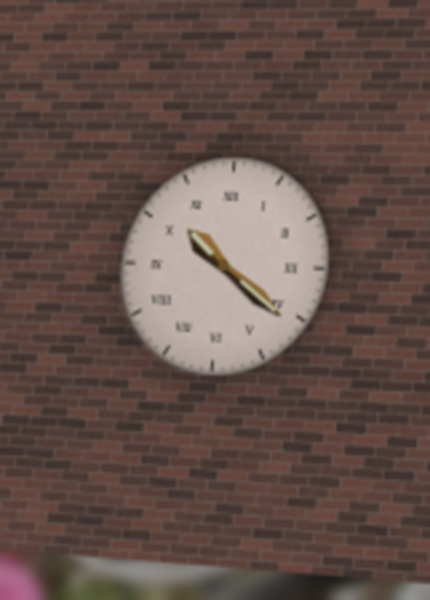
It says 10.21
